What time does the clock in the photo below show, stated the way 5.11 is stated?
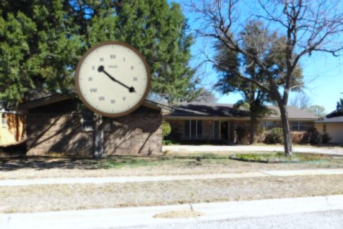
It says 10.20
